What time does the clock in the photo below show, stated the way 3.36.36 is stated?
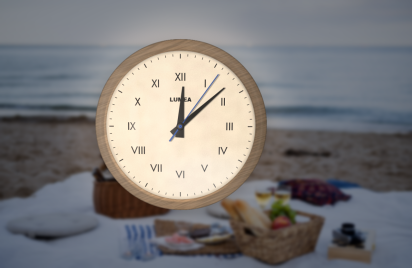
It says 12.08.06
